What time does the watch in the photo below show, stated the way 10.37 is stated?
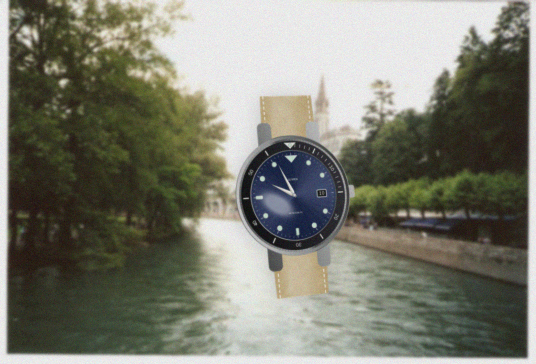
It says 9.56
